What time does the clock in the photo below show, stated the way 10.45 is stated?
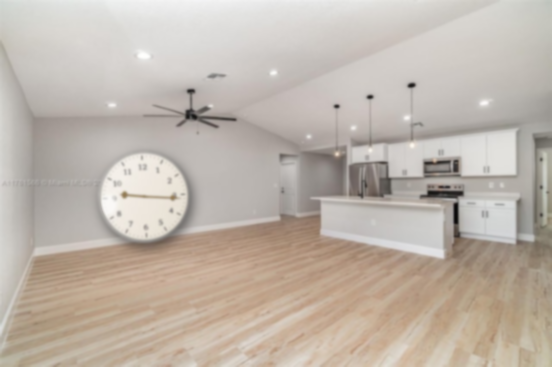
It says 9.16
